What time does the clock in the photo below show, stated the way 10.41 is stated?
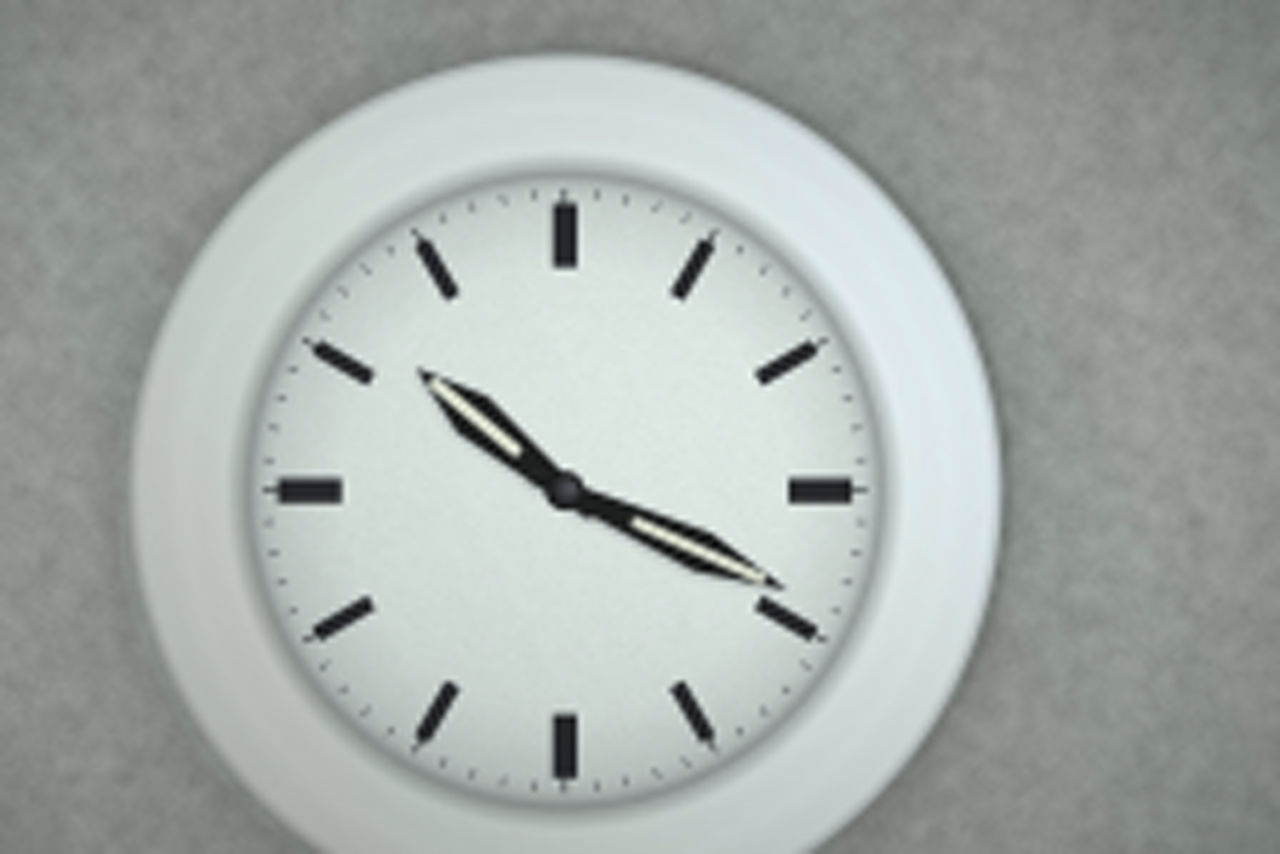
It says 10.19
